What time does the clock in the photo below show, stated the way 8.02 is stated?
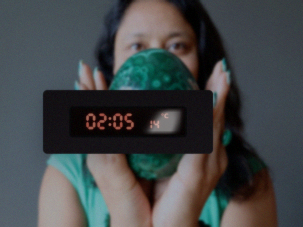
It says 2.05
